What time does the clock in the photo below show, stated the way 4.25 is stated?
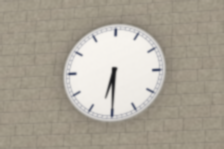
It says 6.30
